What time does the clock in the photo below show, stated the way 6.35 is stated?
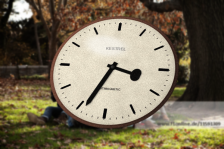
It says 3.34
